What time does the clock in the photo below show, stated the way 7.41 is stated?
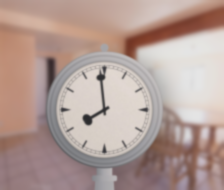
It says 7.59
